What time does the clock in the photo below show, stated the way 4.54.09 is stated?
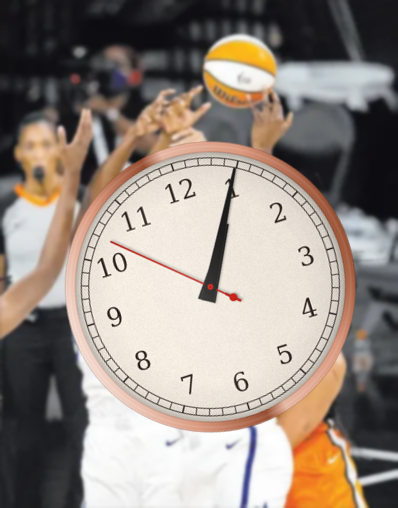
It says 1.04.52
